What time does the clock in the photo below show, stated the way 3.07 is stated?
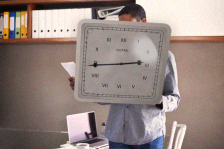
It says 2.44
